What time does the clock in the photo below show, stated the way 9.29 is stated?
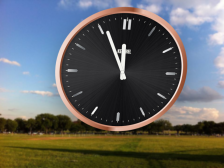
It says 11.56
